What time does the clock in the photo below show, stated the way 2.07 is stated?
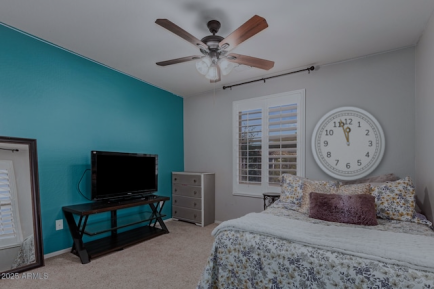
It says 11.57
